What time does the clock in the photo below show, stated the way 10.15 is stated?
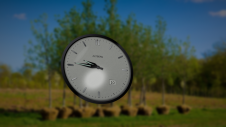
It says 9.46
